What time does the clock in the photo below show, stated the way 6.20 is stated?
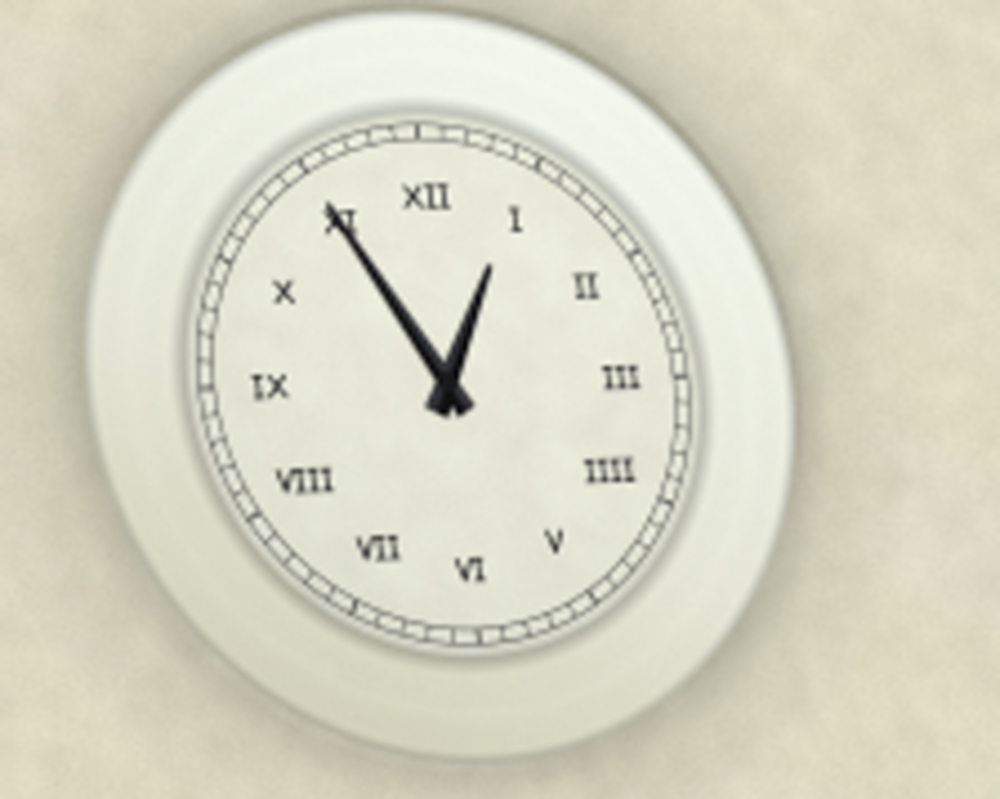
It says 12.55
